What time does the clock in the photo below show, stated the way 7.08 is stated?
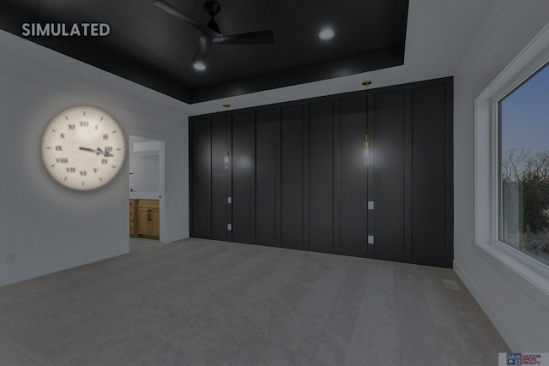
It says 3.17
